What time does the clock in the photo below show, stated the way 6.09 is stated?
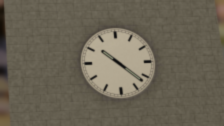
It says 10.22
